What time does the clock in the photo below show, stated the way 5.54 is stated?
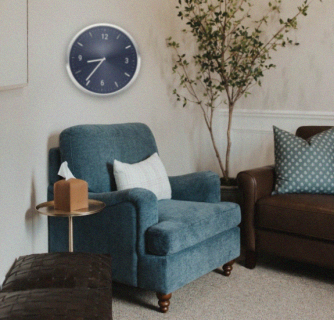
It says 8.36
